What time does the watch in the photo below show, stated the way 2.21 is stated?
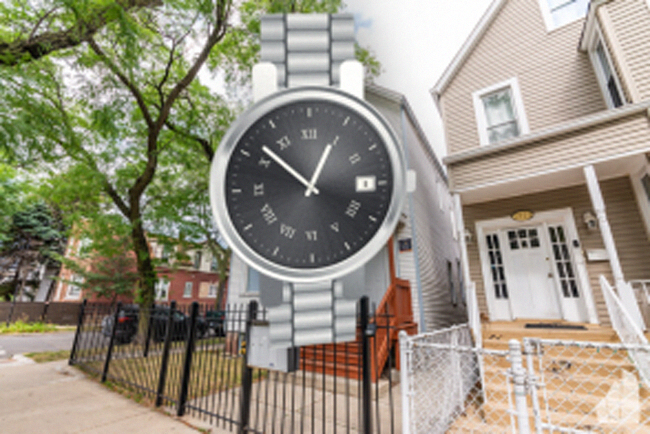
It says 12.52
